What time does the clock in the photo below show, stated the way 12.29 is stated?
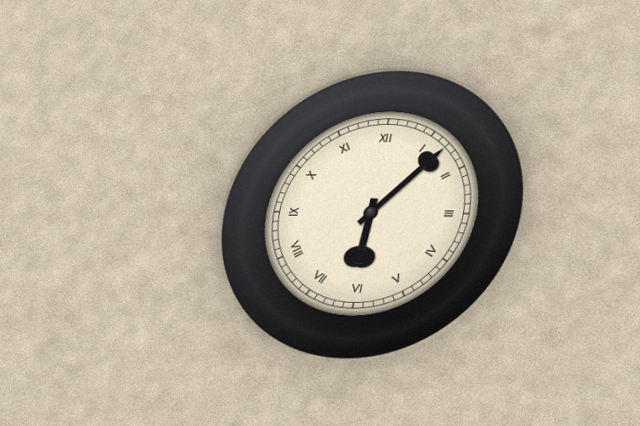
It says 6.07
